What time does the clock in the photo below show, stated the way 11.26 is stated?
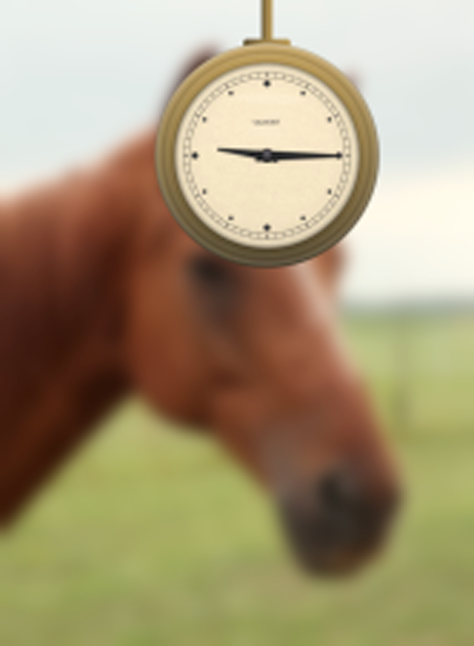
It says 9.15
